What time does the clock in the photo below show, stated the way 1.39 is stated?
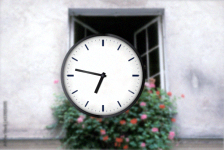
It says 6.47
